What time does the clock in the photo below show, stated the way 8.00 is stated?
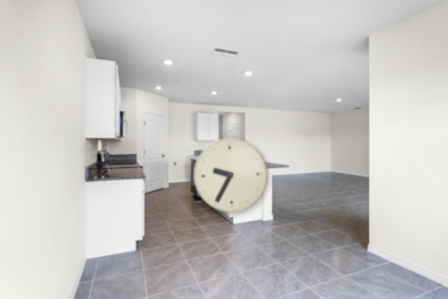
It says 9.35
